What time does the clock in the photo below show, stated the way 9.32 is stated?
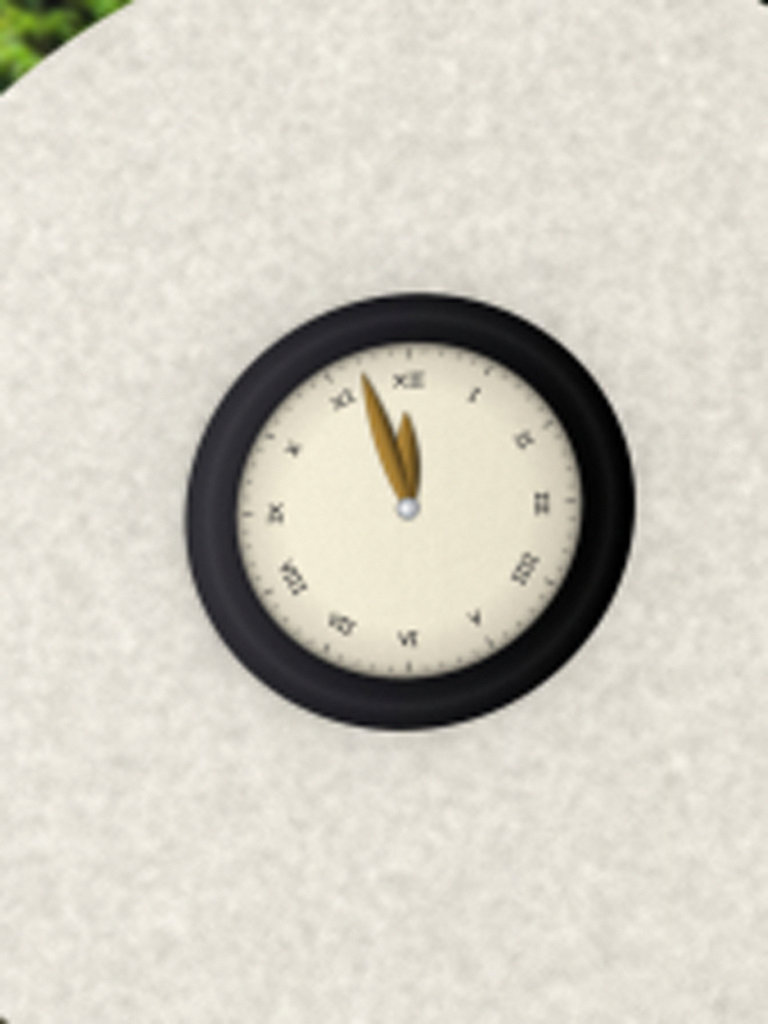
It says 11.57
